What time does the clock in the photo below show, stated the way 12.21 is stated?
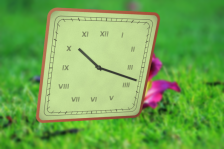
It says 10.18
